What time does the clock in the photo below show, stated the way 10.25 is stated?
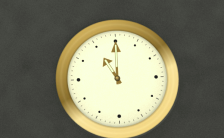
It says 11.00
